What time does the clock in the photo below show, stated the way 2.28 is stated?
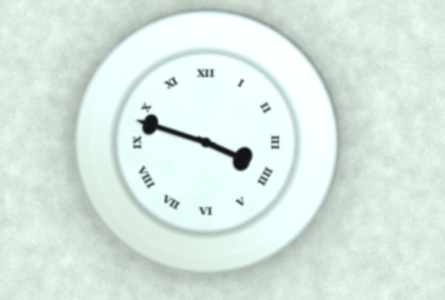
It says 3.48
